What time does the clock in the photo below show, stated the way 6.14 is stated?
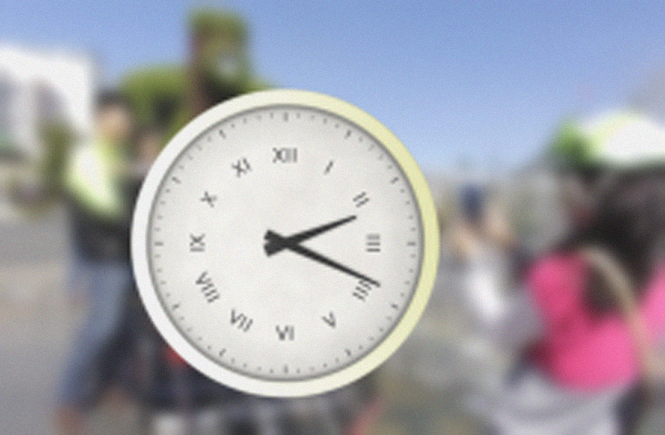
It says 2.19
